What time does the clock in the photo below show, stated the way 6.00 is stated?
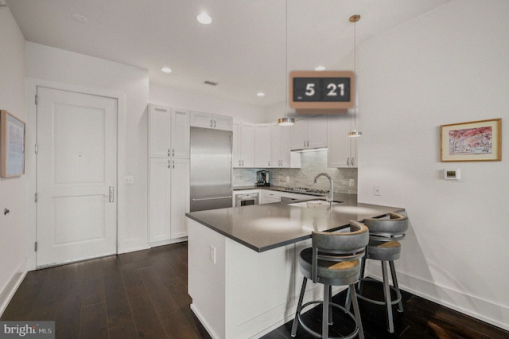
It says 5.21
